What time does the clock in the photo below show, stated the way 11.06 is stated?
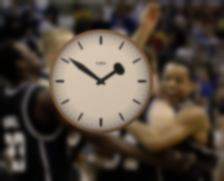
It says 1.51
